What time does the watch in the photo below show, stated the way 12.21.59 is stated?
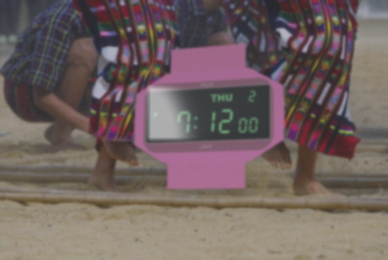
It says 7.12.00
